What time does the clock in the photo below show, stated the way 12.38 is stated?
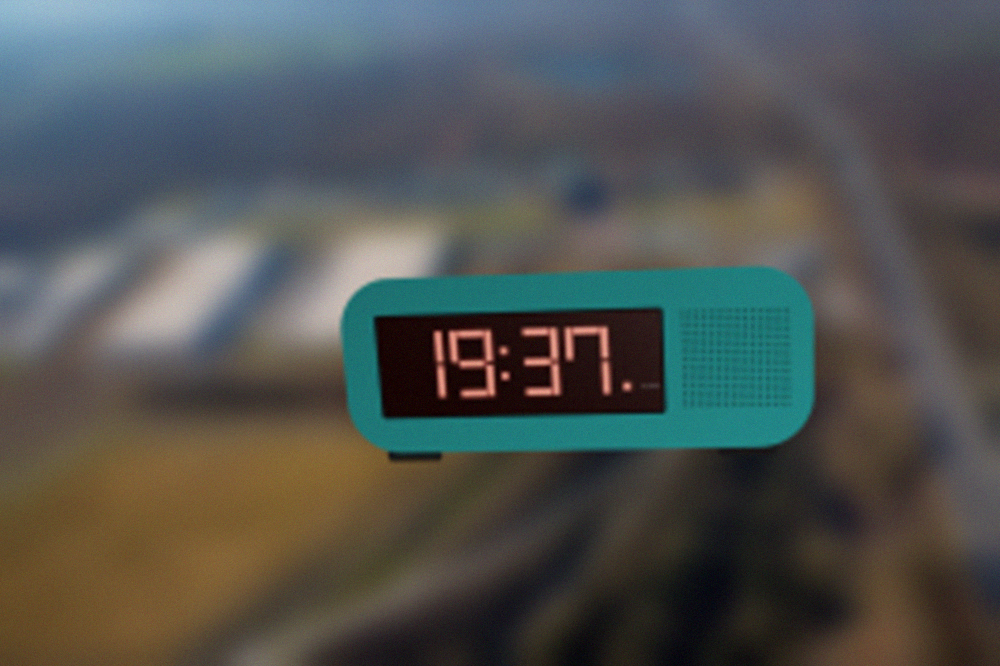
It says 19.37
